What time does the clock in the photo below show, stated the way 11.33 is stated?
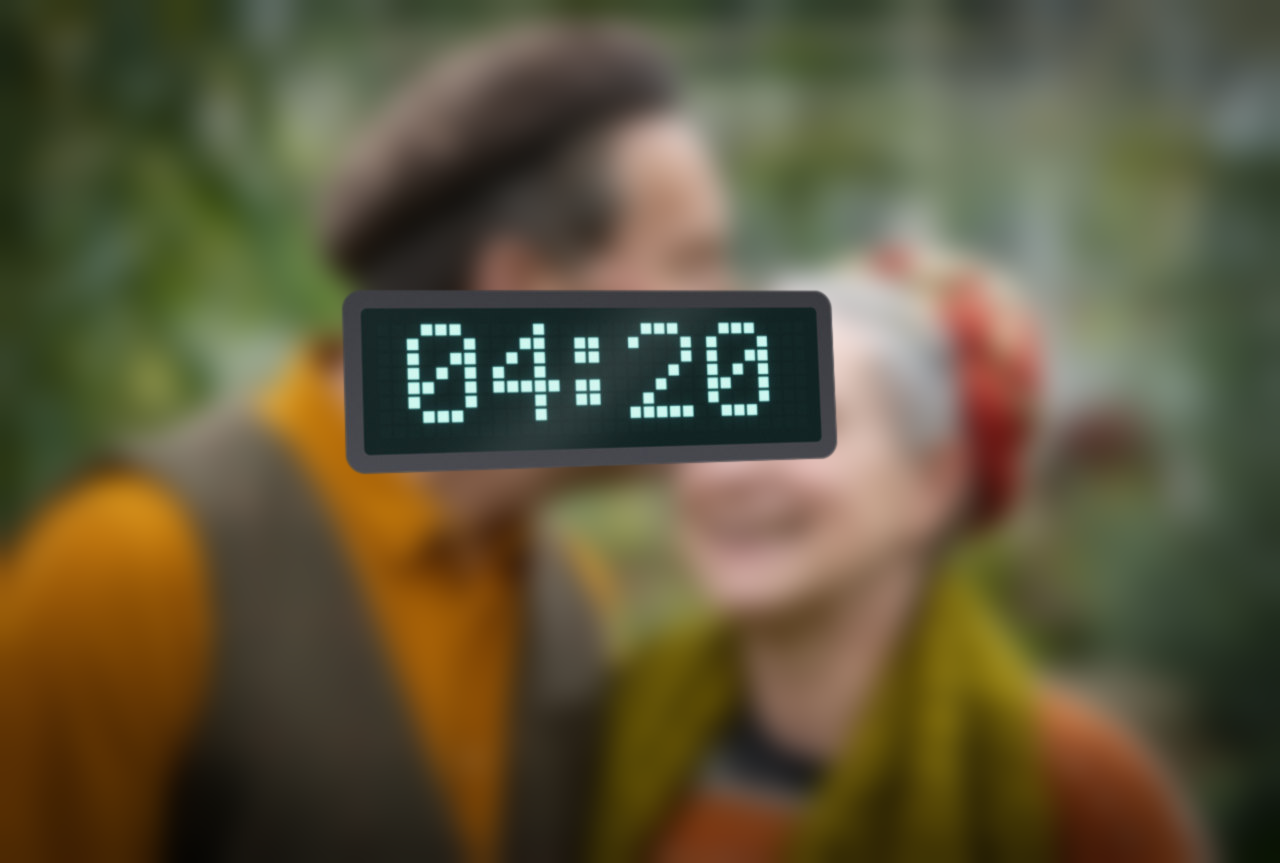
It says 4.20
